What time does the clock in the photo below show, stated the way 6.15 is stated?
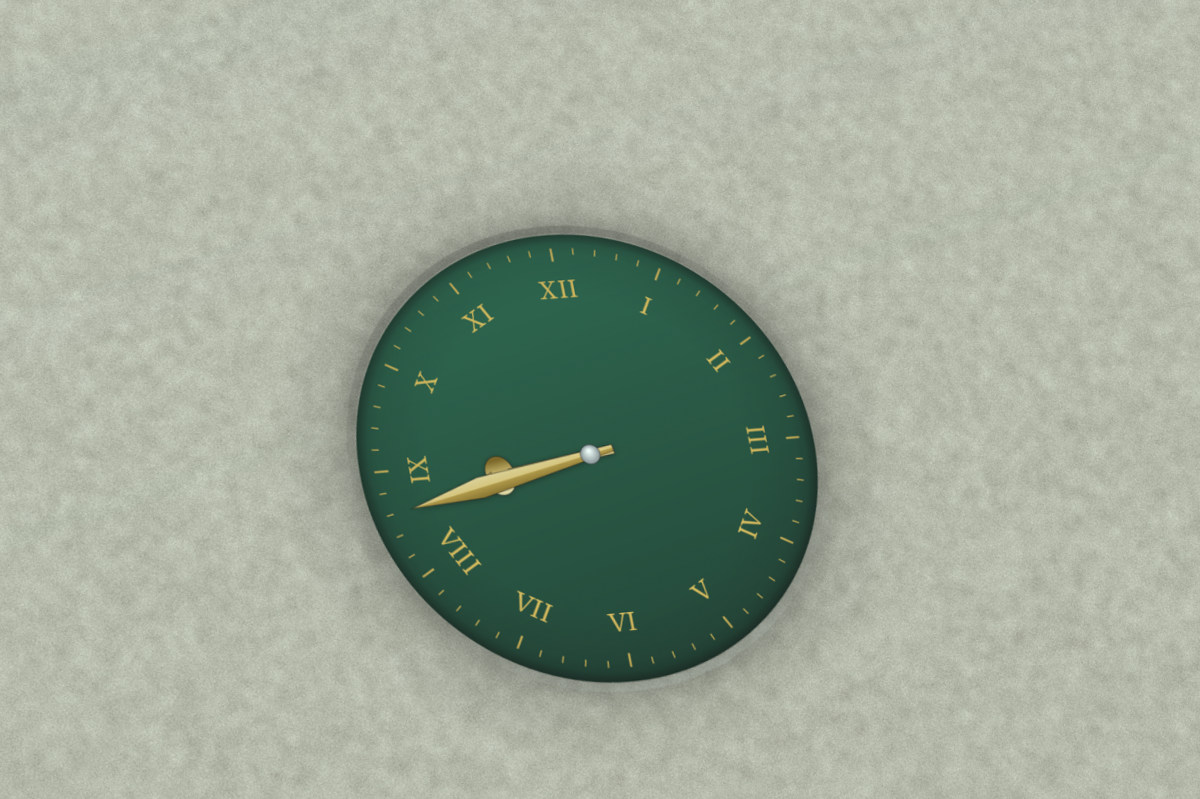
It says 8.43
